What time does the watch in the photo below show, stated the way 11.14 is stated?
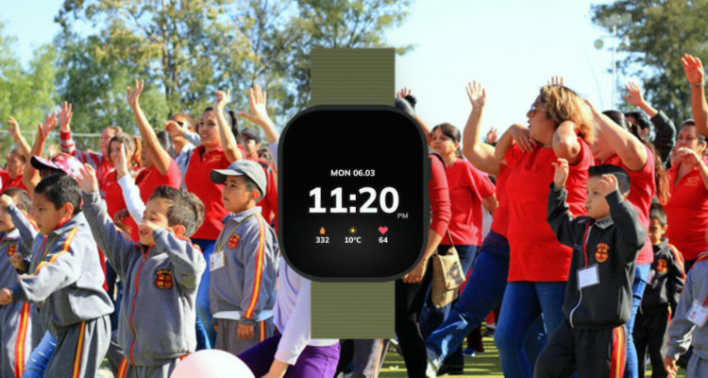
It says 11.20
